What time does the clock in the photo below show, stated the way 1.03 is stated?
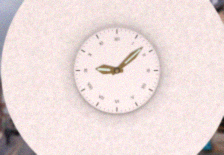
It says 9.08
